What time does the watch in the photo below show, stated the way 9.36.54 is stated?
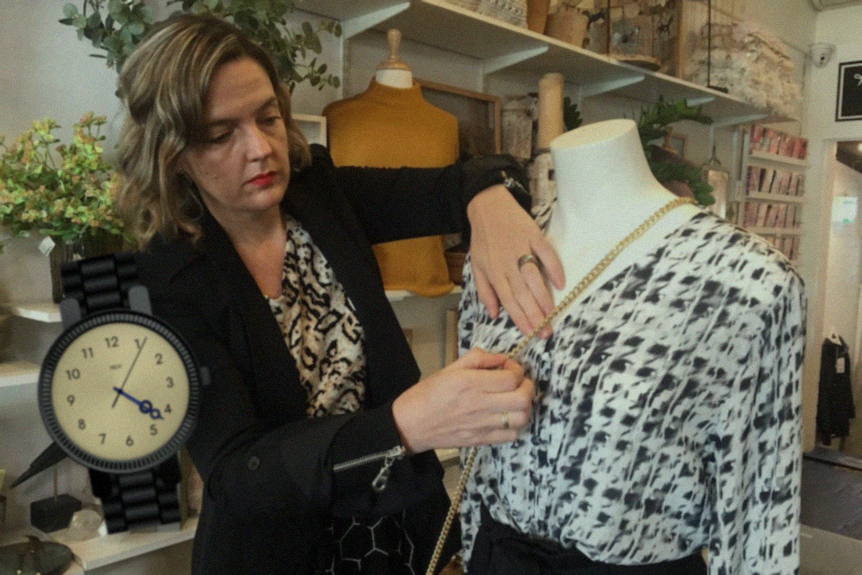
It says 4.22.06
